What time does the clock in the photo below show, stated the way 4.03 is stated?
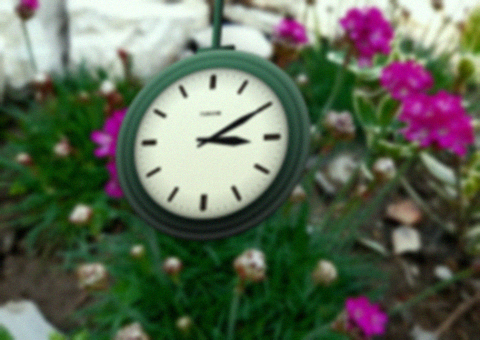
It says 3.10
